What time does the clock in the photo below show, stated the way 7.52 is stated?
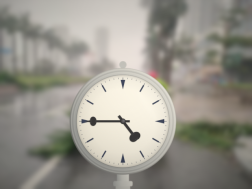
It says 4.45
